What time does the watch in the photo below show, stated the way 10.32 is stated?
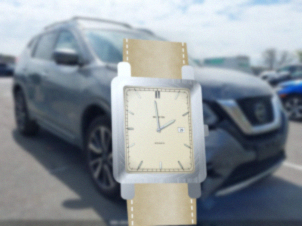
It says 1.59
